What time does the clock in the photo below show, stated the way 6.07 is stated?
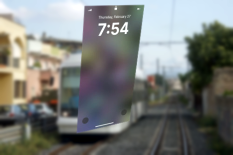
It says 7.54
